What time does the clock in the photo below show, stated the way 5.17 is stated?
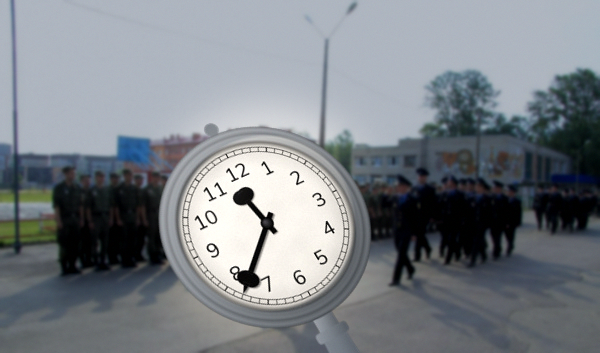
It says 11.38
